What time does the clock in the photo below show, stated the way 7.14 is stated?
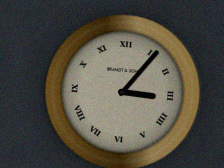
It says 3.06
